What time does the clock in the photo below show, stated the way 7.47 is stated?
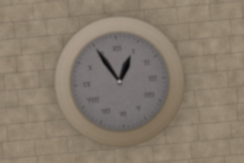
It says 12.55
